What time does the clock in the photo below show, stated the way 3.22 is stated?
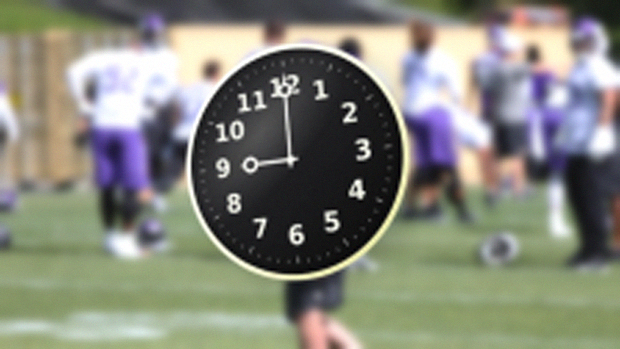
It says 9.00
